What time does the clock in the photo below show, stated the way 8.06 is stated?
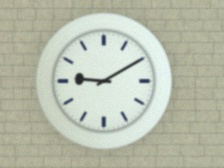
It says 9.10
